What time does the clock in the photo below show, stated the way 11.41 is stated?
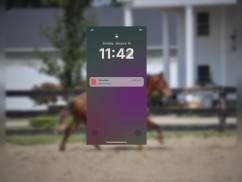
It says 11.42
